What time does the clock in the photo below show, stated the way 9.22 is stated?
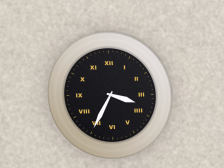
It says 3.35
